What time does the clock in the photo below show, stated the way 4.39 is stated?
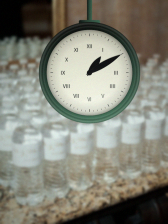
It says 1.10
